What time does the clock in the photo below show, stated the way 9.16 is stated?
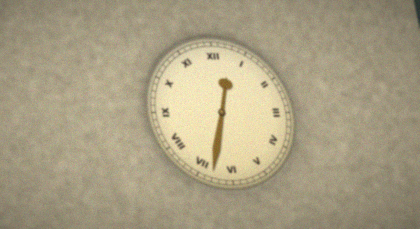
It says 12.33
